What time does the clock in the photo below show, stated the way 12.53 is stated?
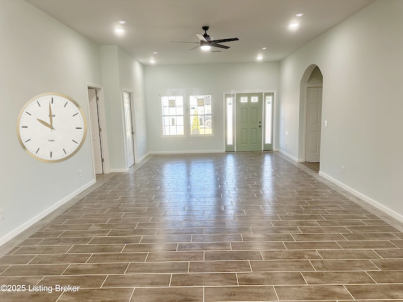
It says 9.59
